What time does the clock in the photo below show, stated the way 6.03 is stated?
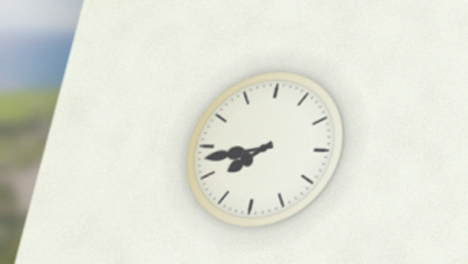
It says 7.43
